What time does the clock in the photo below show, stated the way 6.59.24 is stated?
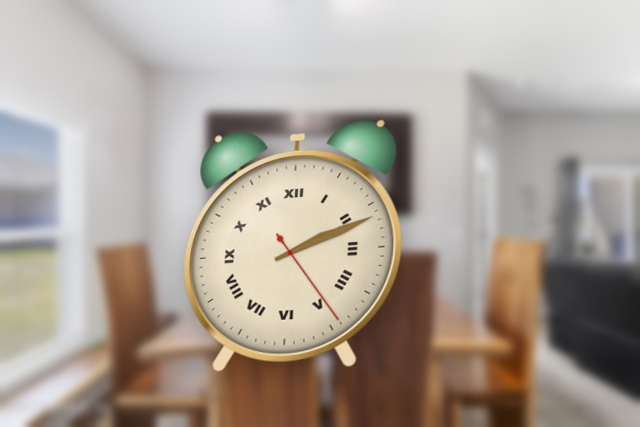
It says 2.11.24
